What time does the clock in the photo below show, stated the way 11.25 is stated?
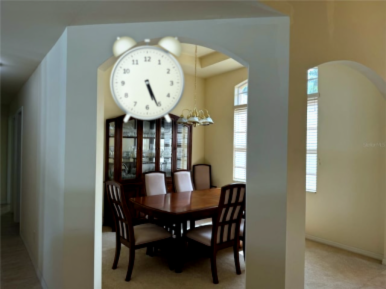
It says 5.26
